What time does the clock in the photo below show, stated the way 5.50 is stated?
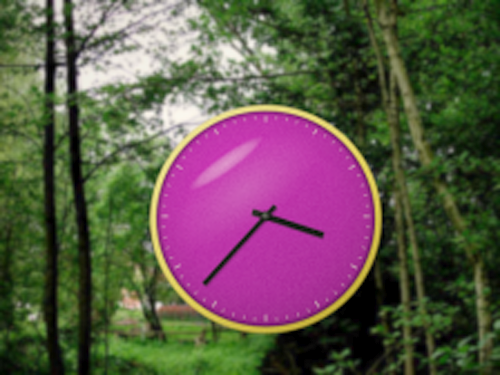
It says 3.37
